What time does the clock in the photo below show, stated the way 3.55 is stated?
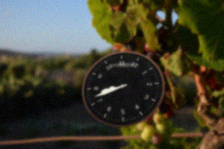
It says 7.37
